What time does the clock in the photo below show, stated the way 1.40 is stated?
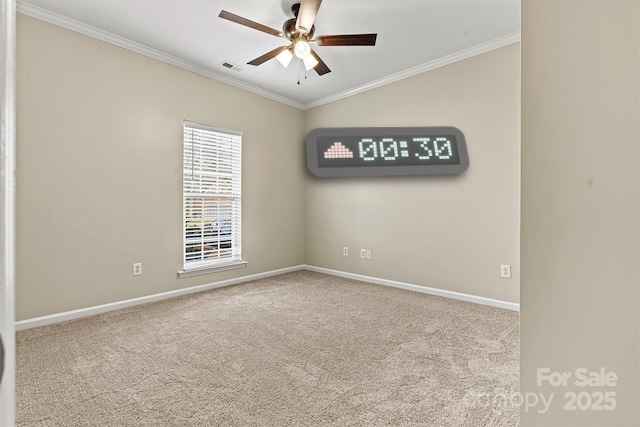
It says 0.30
